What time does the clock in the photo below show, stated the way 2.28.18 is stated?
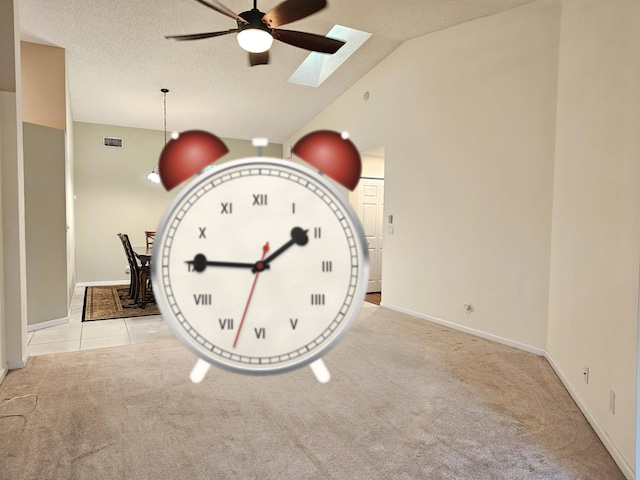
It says 1.45.33
